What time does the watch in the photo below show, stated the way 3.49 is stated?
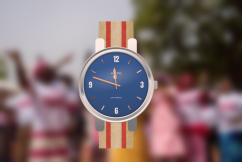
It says 11.48
